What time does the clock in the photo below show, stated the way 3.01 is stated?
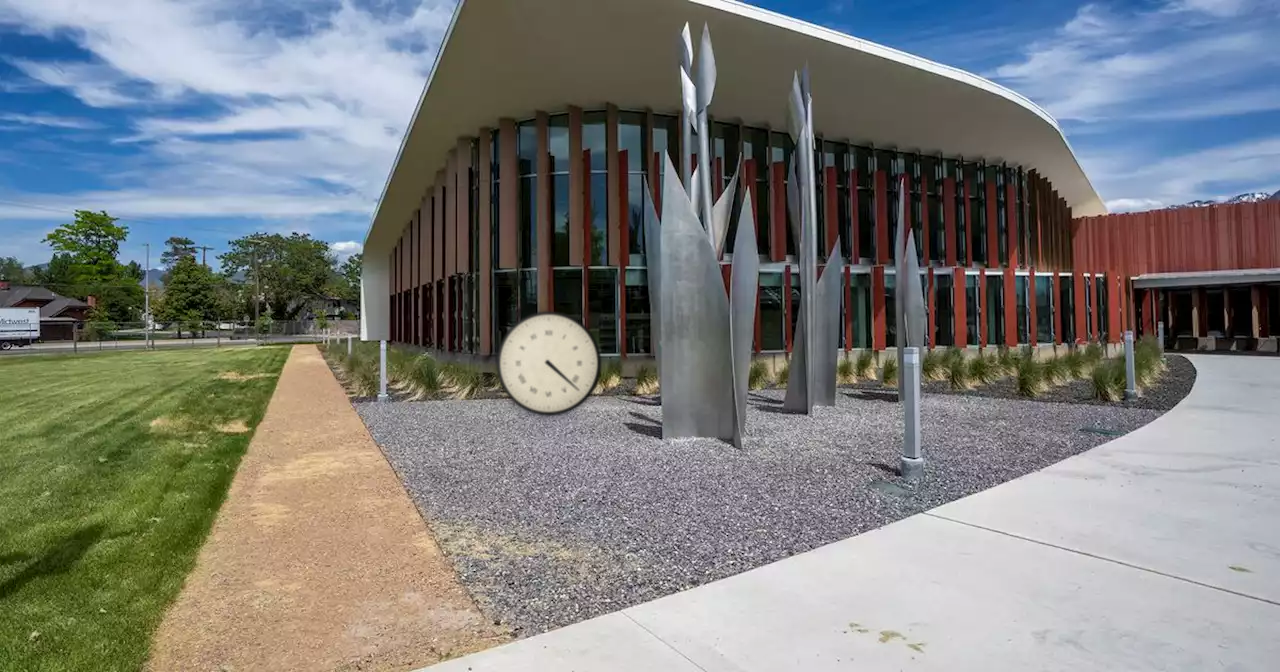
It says 4.22
